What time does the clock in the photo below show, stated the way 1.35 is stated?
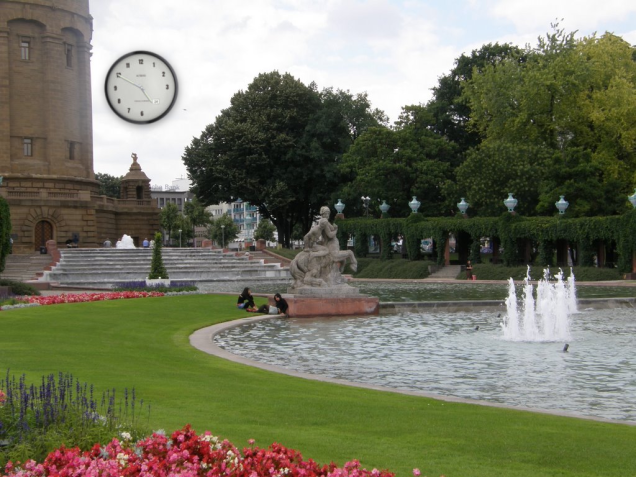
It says 4.50
